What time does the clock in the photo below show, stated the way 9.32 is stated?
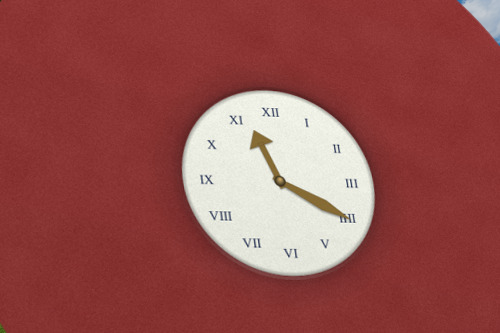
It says 11.20
